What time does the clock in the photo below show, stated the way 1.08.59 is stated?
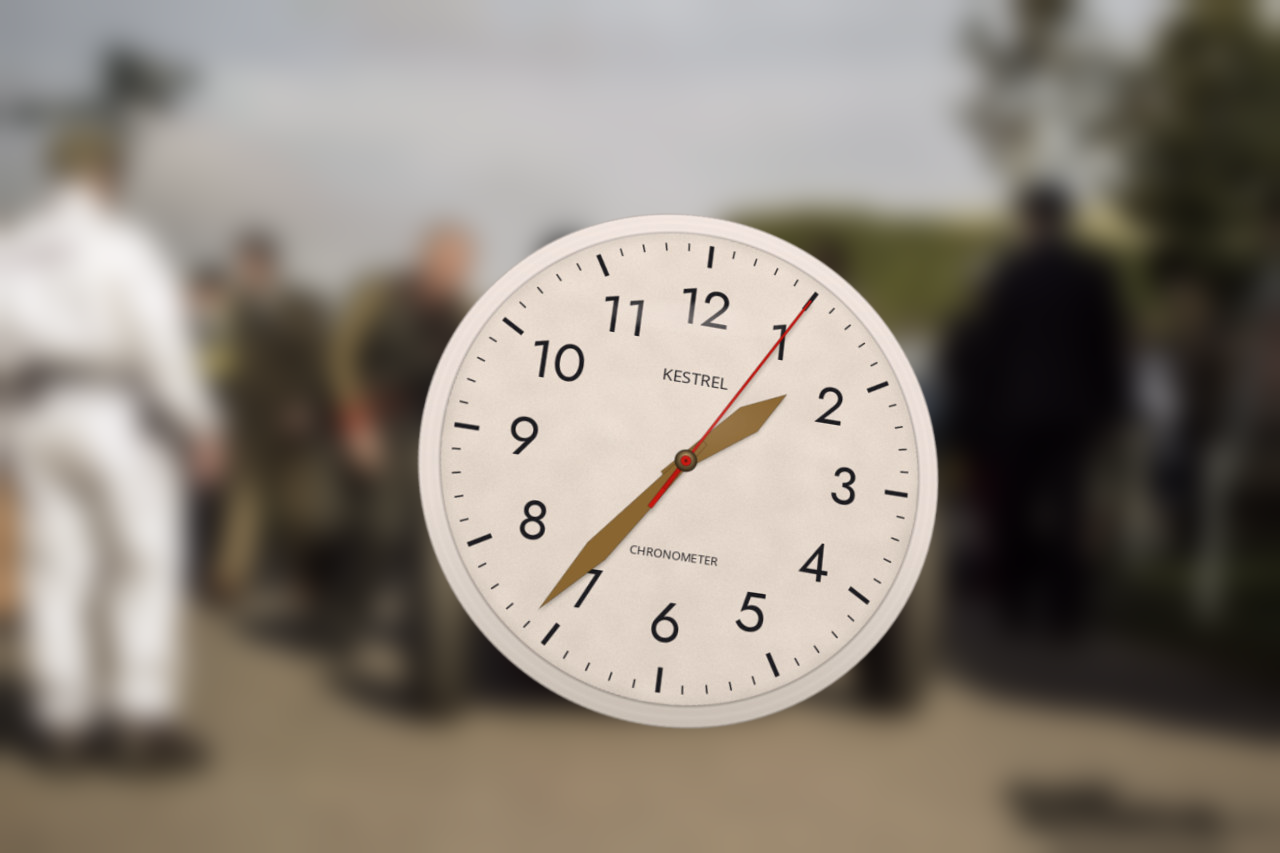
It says 1.36.05
